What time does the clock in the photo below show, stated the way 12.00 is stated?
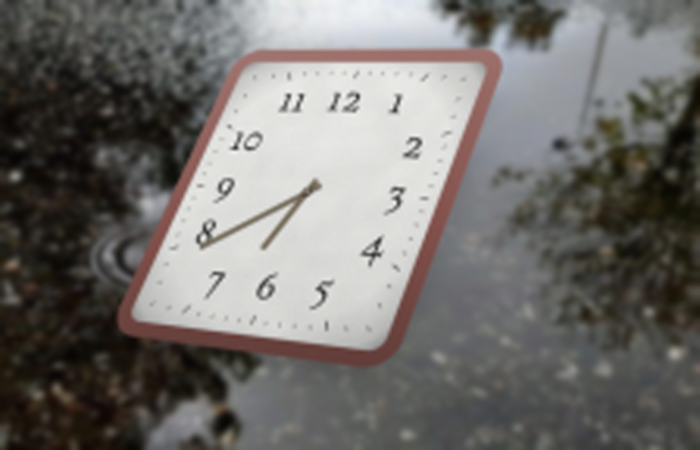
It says 6.39
